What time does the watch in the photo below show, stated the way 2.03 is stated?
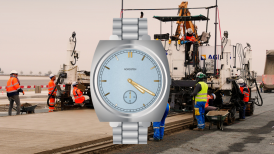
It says 4.20
